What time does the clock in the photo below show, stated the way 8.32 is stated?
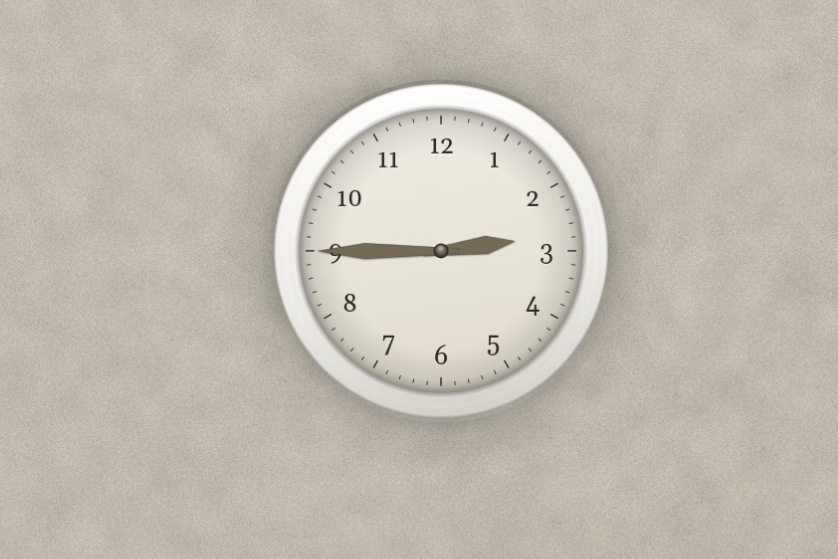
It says 2.45
